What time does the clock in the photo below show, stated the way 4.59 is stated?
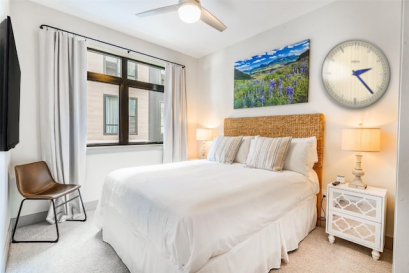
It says 2.23
